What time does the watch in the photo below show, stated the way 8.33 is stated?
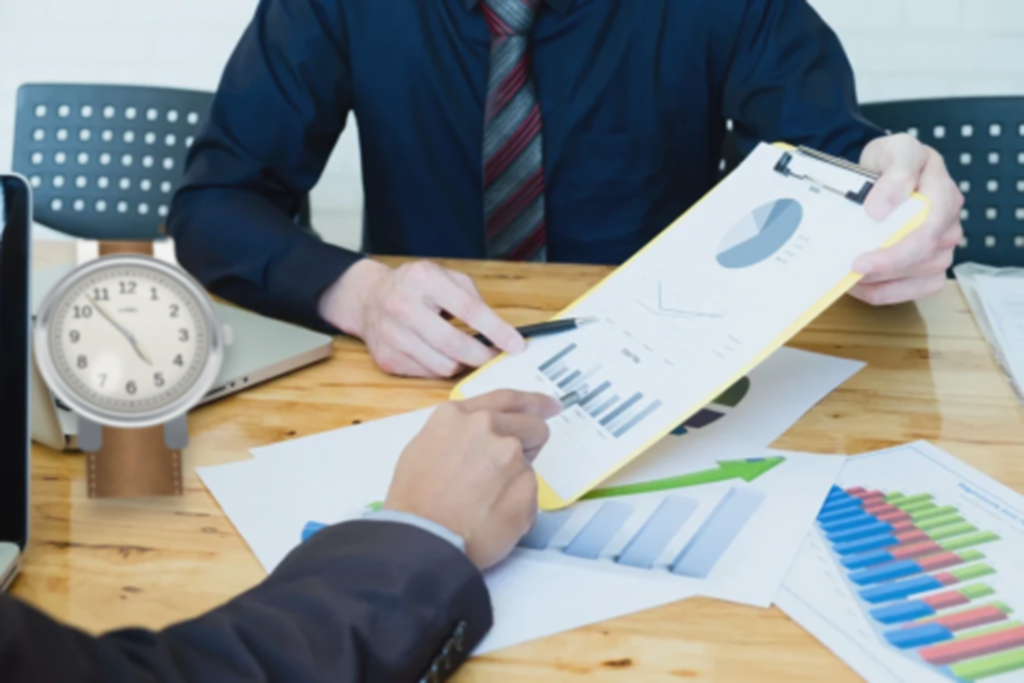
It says 4.53
